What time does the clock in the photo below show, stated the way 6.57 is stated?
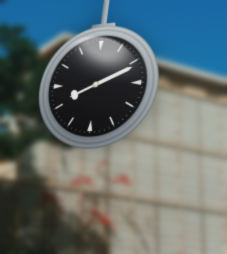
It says 8.11
